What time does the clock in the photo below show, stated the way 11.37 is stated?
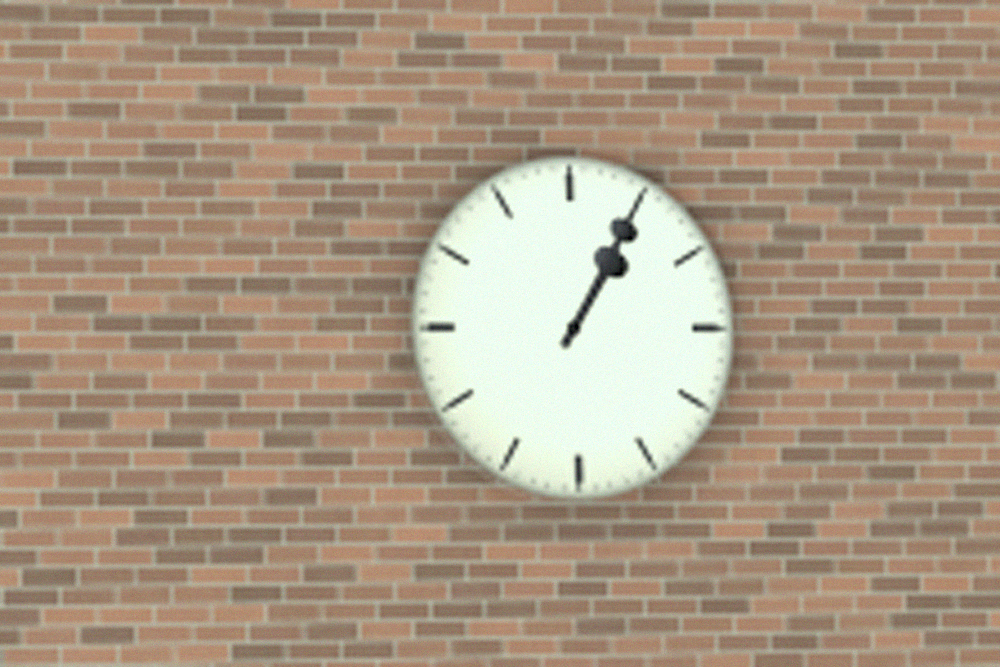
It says 1.05
